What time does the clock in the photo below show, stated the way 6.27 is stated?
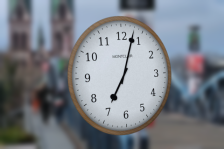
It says 7.03
